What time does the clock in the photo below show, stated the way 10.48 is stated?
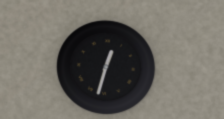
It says 12.32
